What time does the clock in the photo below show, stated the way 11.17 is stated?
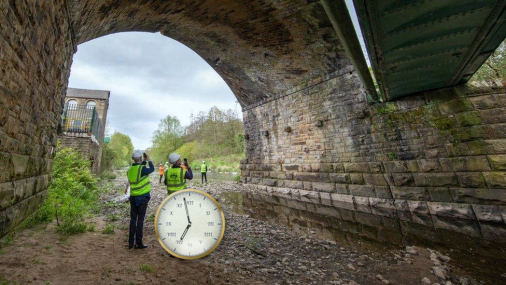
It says 6.58
